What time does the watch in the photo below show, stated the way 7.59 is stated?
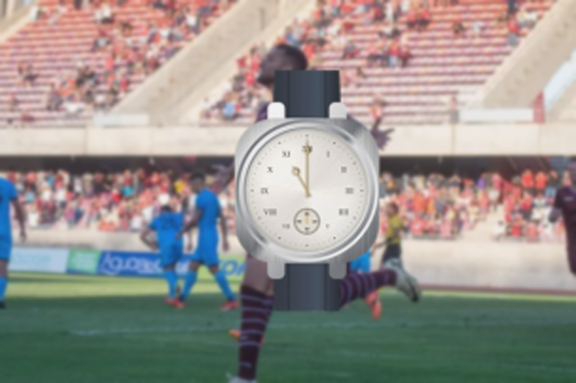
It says 11.00
